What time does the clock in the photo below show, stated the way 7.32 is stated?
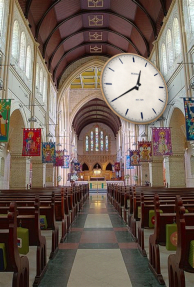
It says 12.40
